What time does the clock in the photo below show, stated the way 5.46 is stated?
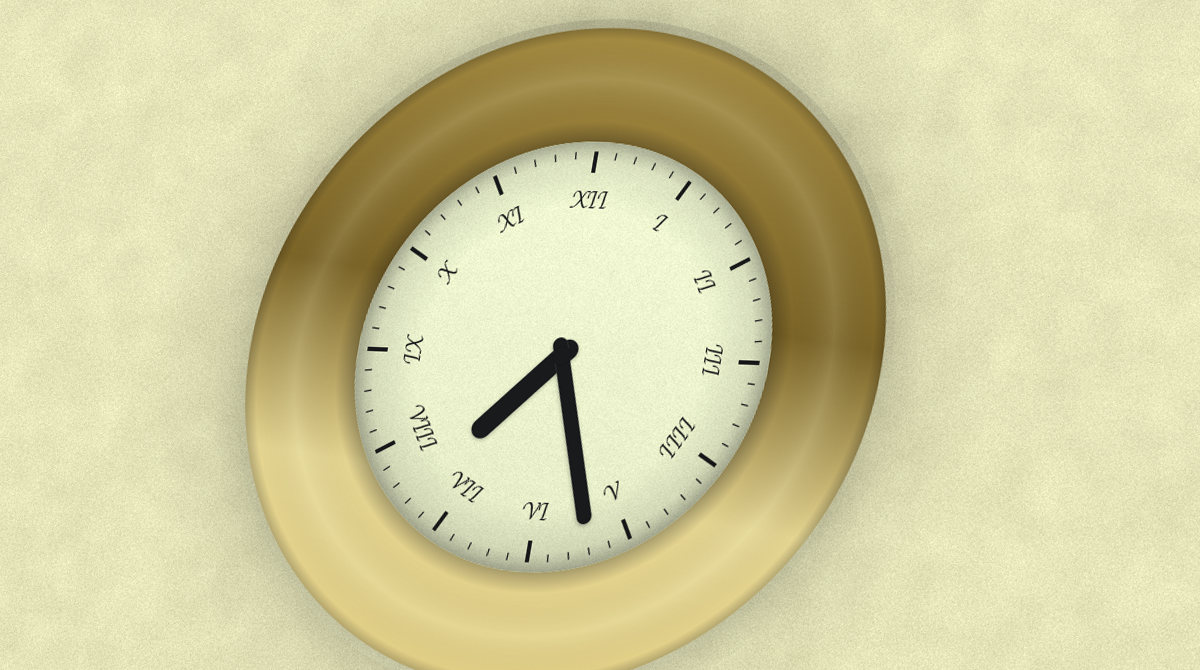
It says 7.27
